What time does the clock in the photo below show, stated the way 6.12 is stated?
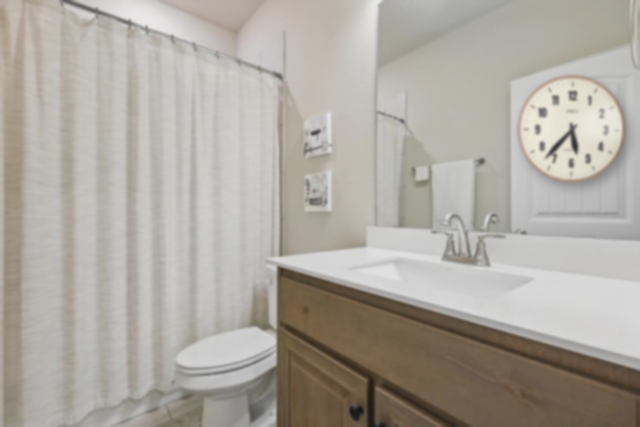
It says 5.37
